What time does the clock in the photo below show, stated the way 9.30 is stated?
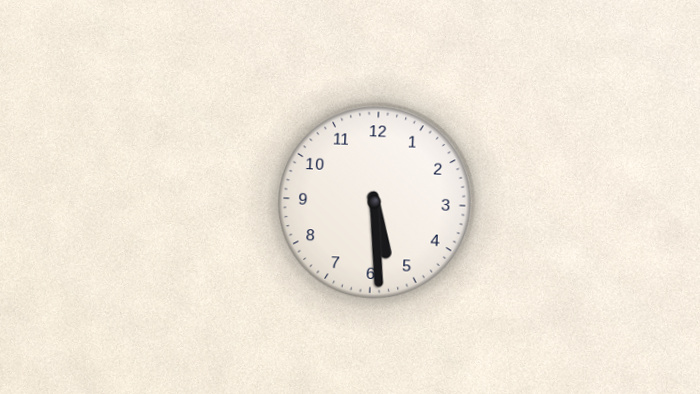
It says 5.29
